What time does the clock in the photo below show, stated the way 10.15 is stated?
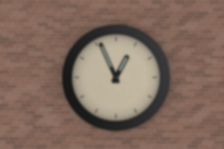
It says 12.56
